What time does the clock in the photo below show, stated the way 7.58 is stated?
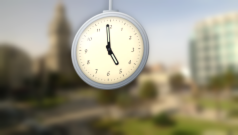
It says 4.59
